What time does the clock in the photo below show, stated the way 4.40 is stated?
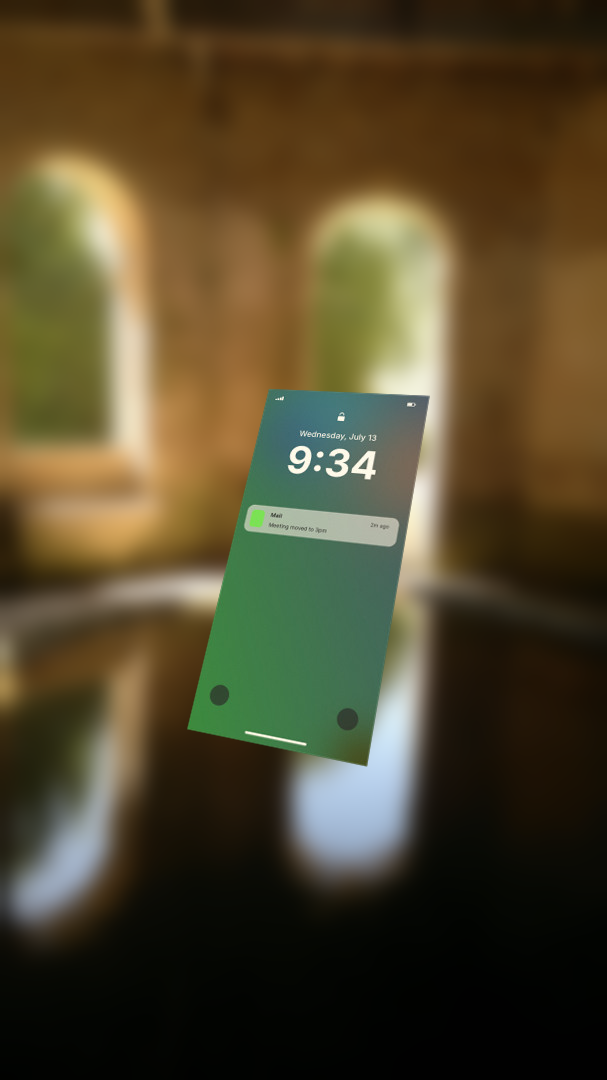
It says 9.34
